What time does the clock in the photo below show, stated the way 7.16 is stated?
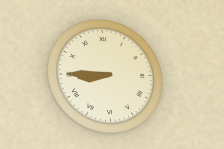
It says 8.45
